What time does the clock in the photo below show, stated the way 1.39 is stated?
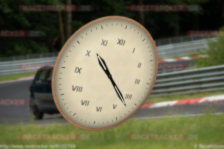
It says 10.22
